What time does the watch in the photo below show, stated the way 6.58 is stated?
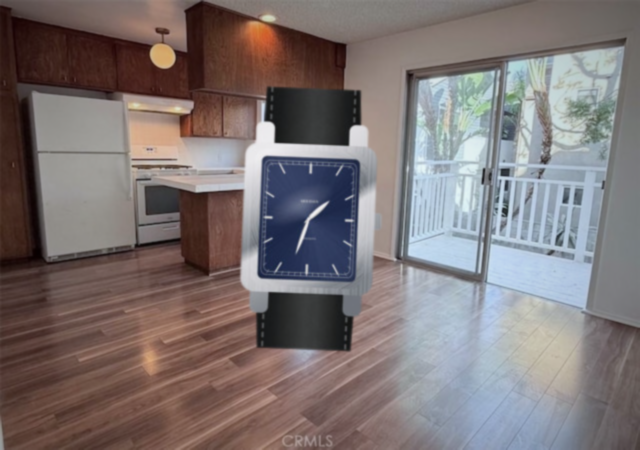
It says 1.33
